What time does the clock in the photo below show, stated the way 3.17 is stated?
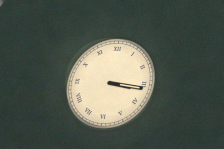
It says 3.16
